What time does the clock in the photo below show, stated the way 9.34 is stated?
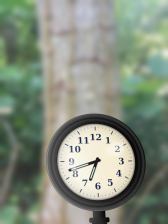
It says 6.42
